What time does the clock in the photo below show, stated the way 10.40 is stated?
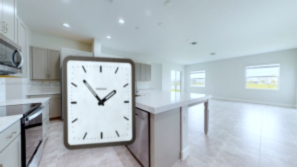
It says 1.53
